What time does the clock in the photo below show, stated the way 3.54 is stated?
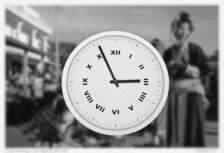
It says 2.56
